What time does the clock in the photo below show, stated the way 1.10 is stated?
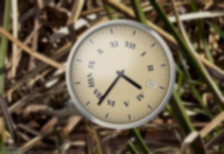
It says 3.33
